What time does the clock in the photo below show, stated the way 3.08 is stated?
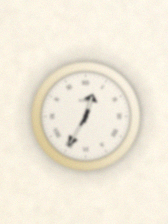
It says 12.35
